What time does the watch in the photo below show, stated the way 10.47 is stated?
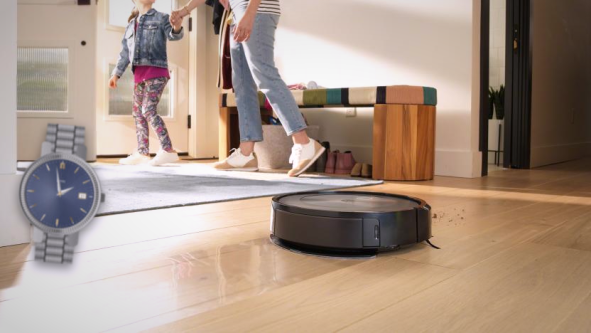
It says 1.58
